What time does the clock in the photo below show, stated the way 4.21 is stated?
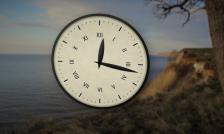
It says 12.17
